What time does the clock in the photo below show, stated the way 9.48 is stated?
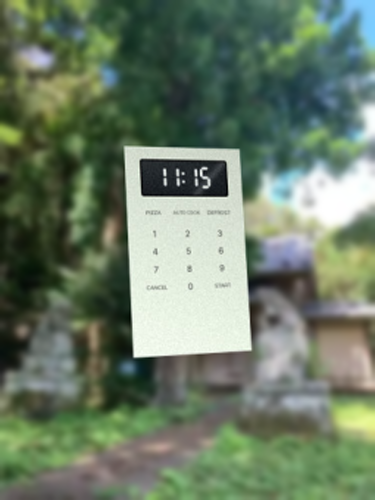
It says 11.15
